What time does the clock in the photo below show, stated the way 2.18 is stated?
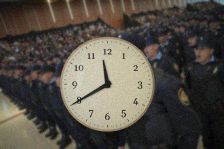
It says 11.40
